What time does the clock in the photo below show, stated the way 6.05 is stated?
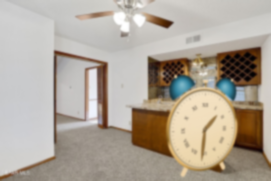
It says 1.31
